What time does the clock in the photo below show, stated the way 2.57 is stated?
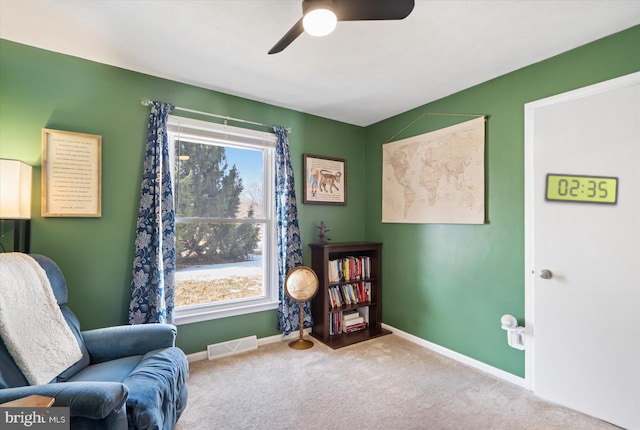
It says 2.35
